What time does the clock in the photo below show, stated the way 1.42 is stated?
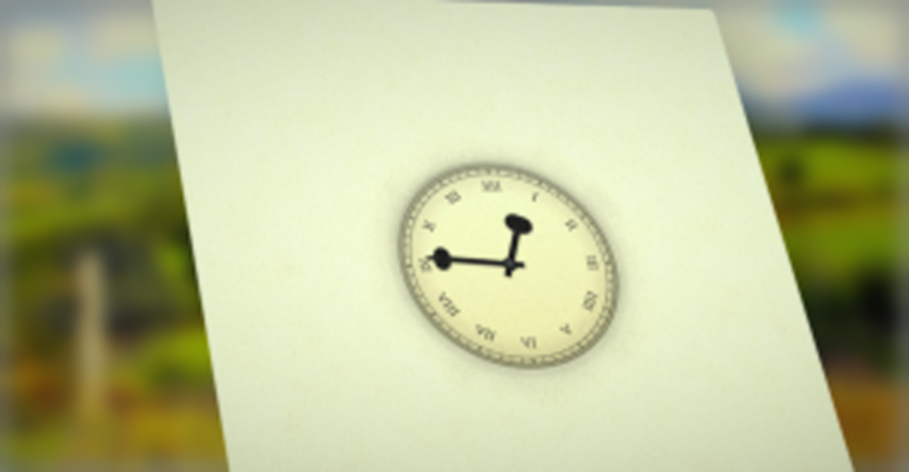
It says 12.46
